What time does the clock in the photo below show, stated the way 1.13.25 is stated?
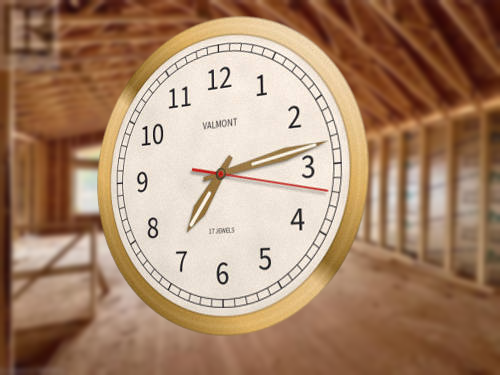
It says 7.13.17
